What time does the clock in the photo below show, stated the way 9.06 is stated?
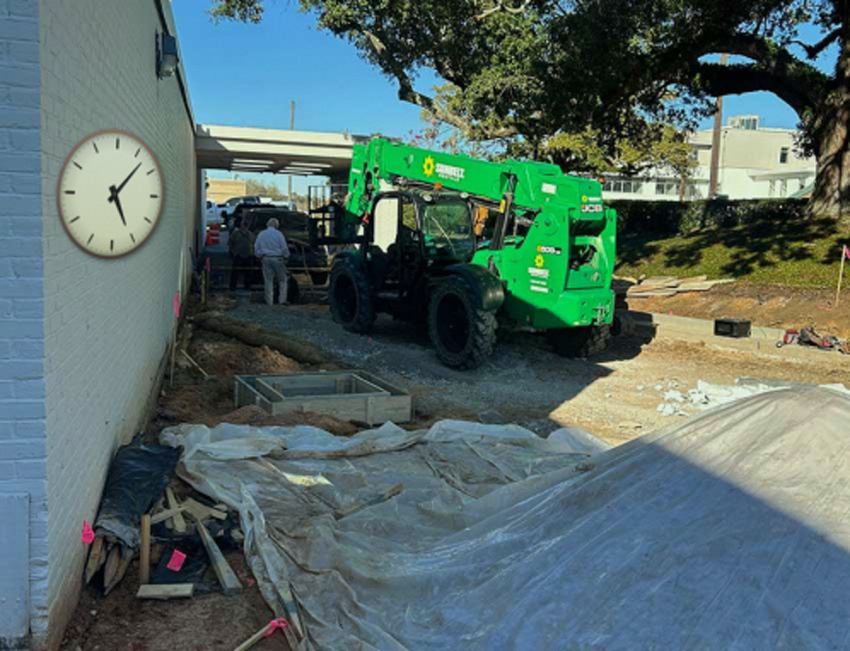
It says 5.07
